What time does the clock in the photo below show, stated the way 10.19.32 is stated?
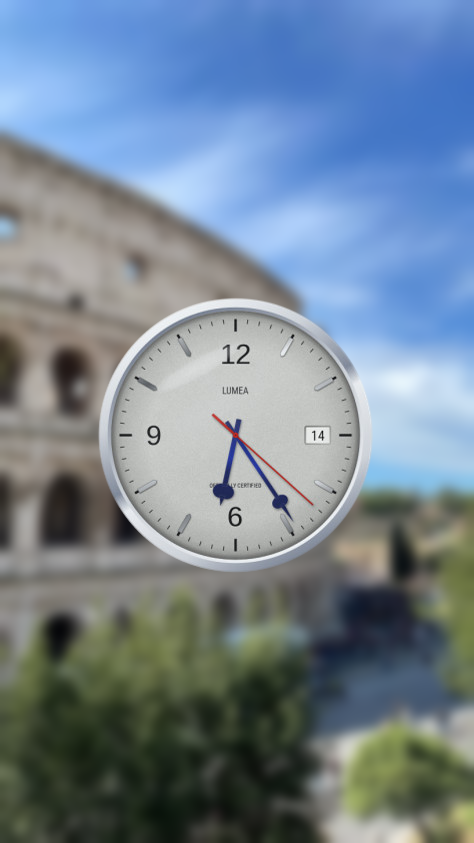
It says 6.24.22
